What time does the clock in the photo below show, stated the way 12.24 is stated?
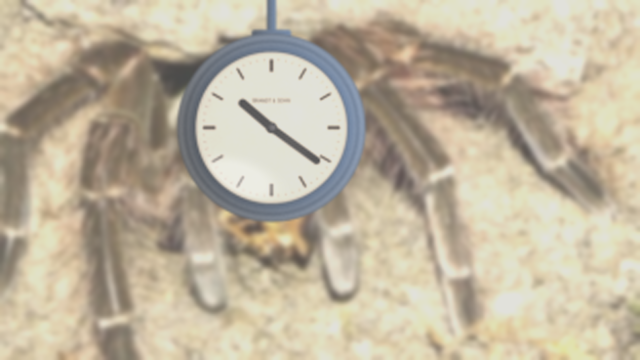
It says 10.21
